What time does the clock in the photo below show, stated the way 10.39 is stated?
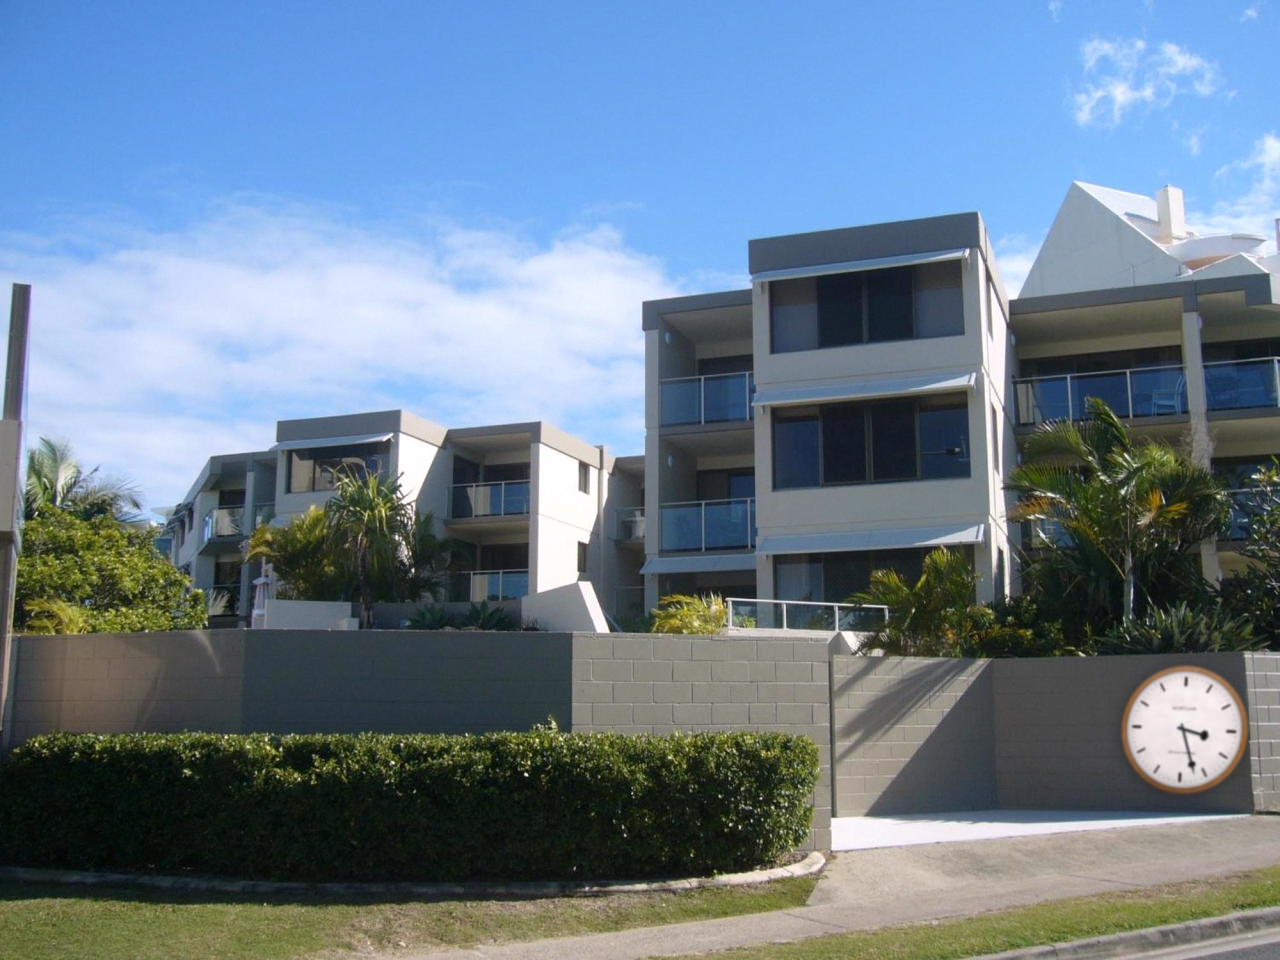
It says 3.27
